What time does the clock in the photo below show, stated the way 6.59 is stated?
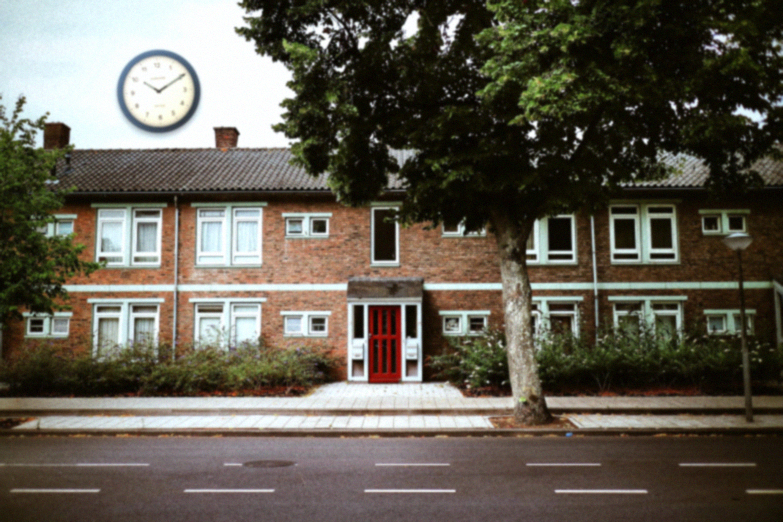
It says 10.10
